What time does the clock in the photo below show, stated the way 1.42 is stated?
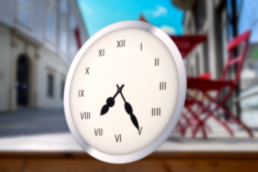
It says 7.25
